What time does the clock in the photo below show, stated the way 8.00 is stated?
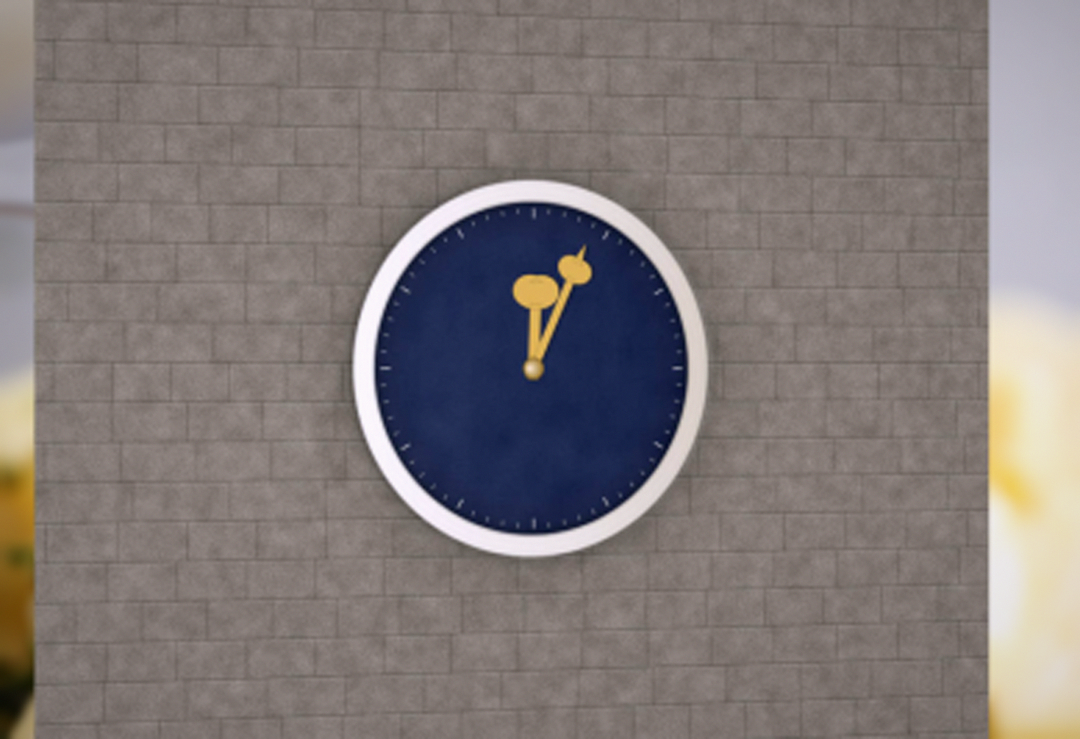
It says 12.04
